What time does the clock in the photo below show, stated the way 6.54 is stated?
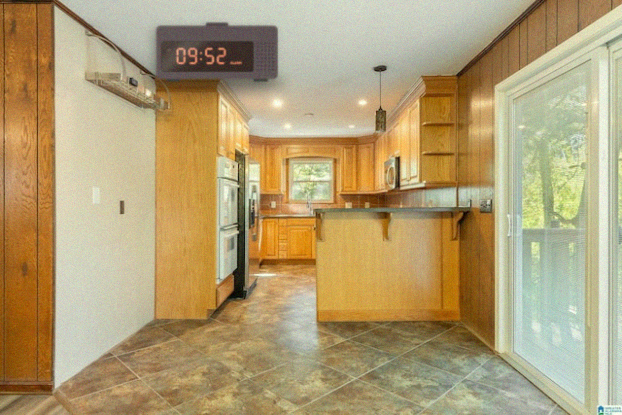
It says 9.52
